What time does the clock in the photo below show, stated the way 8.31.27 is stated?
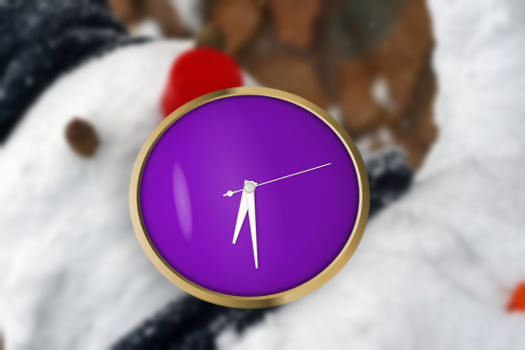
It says 6.29.12
